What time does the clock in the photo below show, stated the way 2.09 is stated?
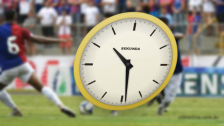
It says 10.29
